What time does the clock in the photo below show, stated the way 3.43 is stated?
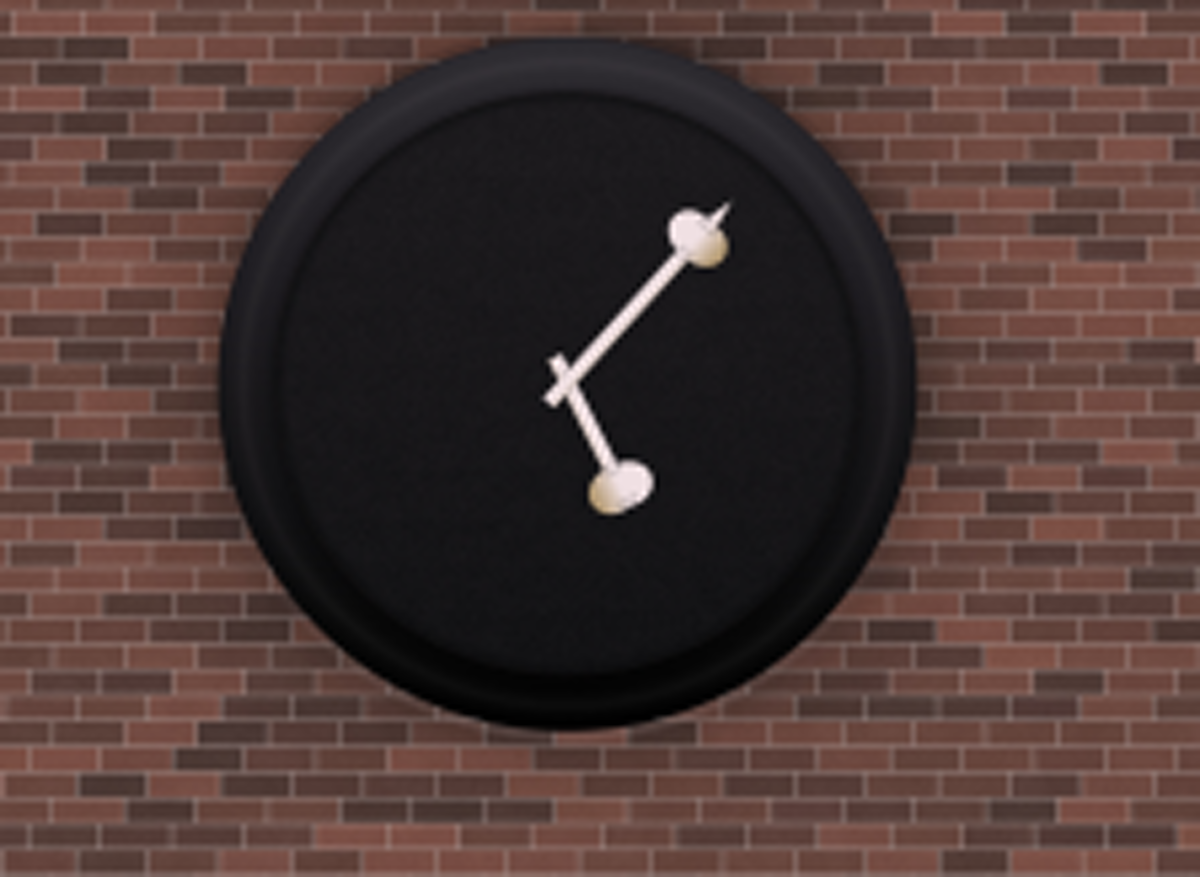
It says 5.07
